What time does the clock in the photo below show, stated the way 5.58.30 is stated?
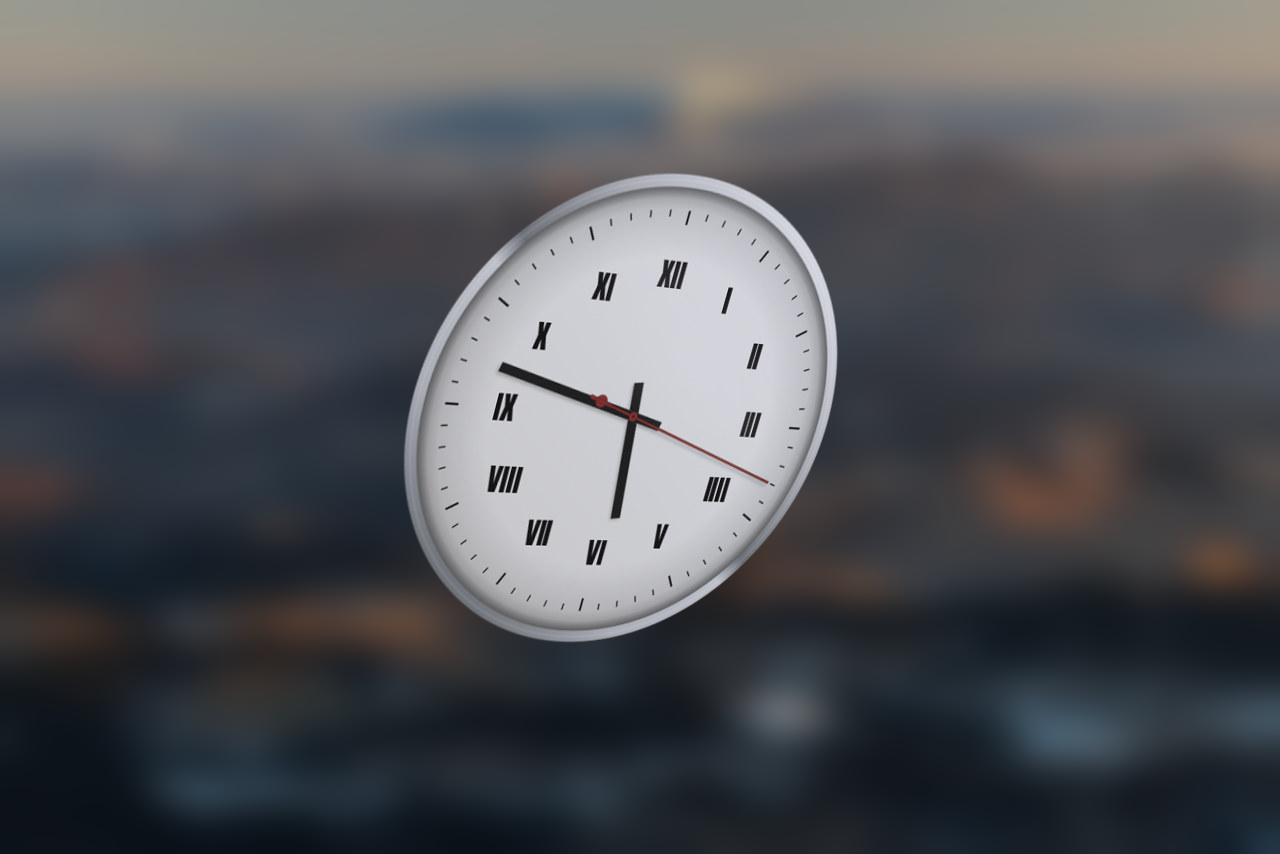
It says 5.47.18
